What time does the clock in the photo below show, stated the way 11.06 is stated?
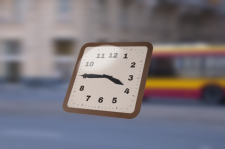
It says 3.45
